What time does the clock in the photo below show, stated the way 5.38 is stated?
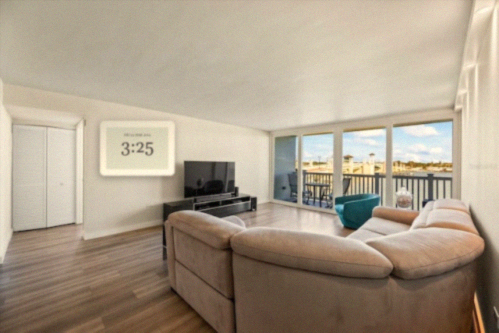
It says 3.25
